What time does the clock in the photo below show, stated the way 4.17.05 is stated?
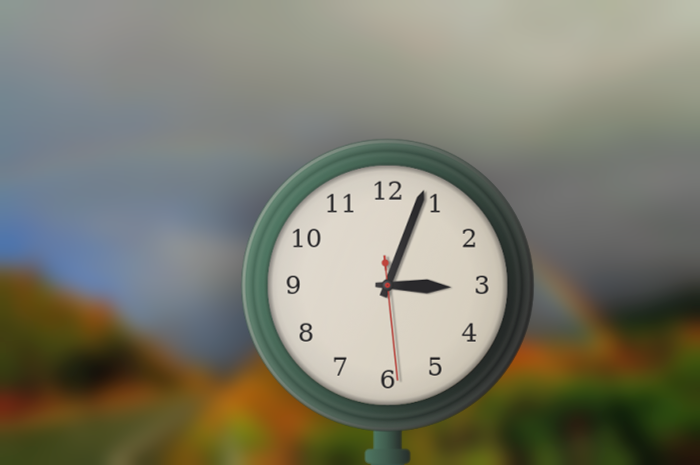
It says 3.03.29
